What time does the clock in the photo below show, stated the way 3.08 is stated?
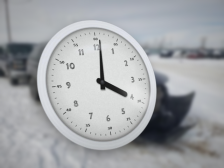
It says 4.01
